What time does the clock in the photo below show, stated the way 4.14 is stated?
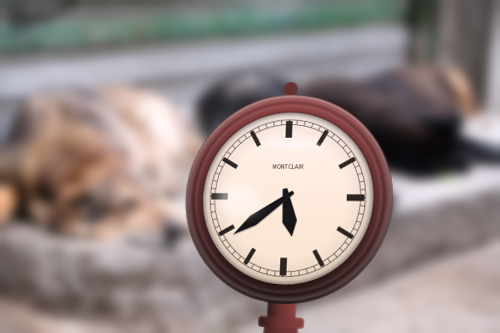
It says 5.39
